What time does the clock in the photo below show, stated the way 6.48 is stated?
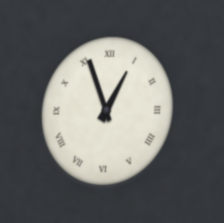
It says 12.56
